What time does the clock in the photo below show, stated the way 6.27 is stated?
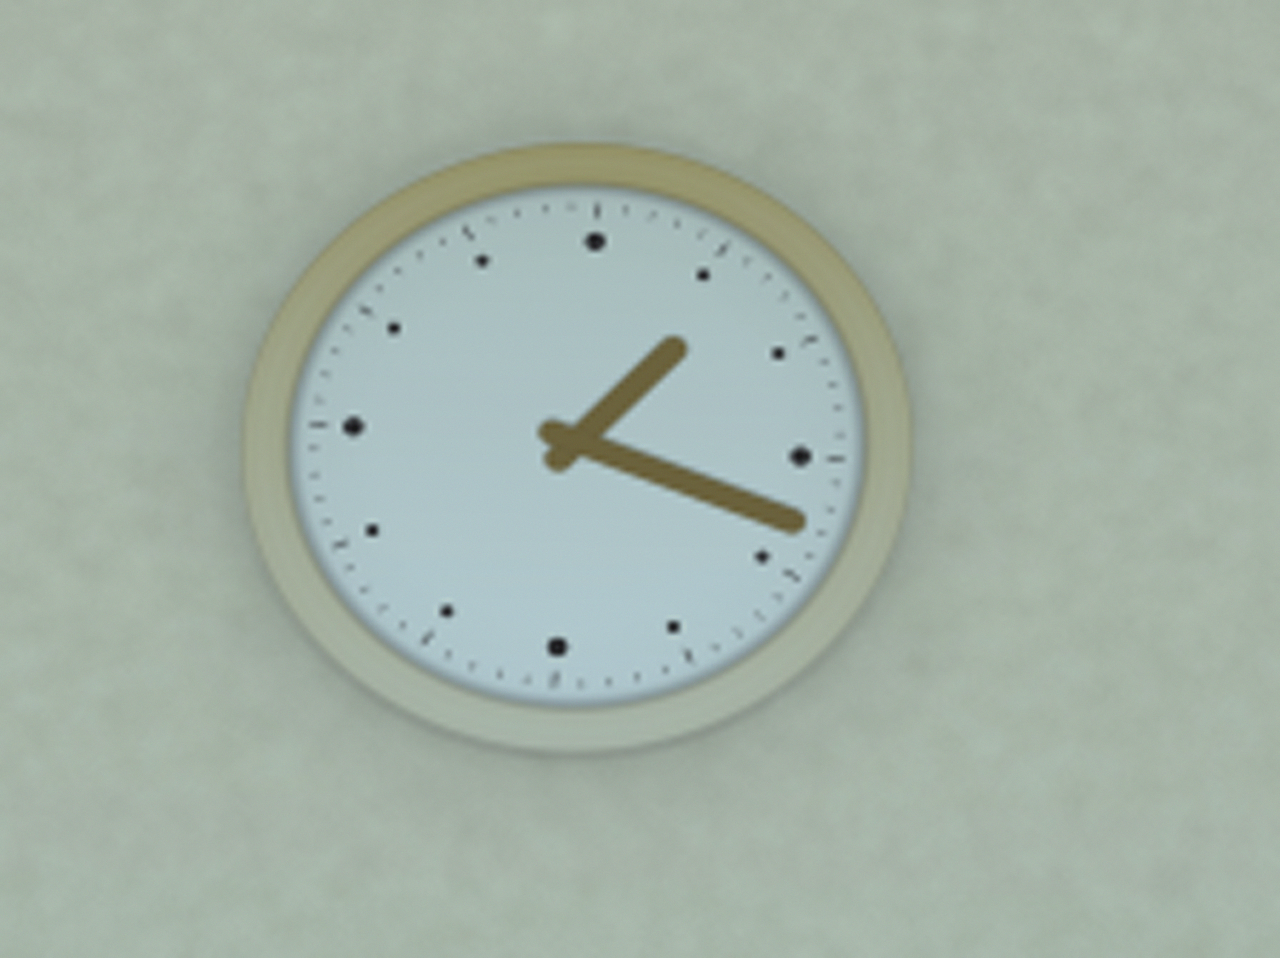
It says 1.18
